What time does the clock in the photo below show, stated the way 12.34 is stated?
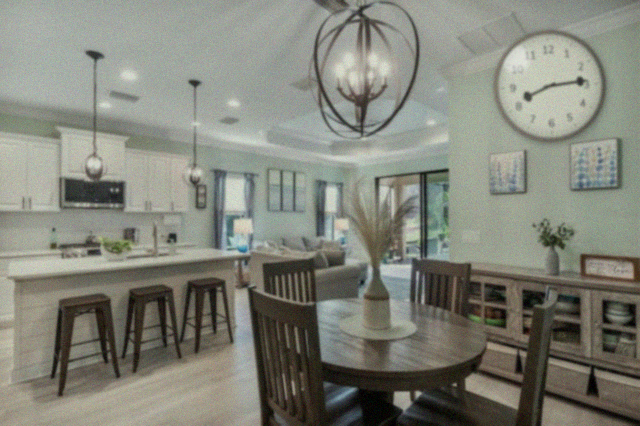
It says 8.14
